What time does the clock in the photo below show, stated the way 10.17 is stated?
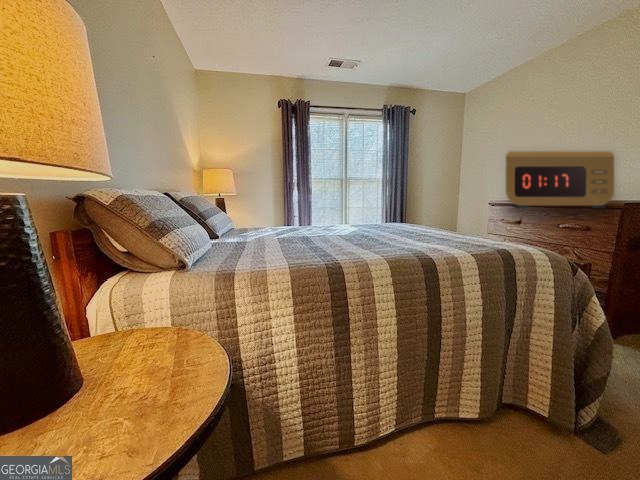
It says 1.17
